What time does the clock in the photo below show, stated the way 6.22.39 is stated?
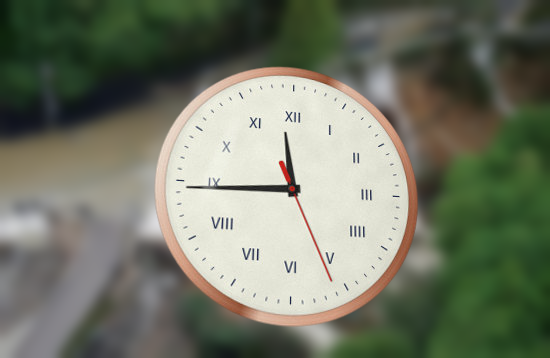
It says 11.44.26
